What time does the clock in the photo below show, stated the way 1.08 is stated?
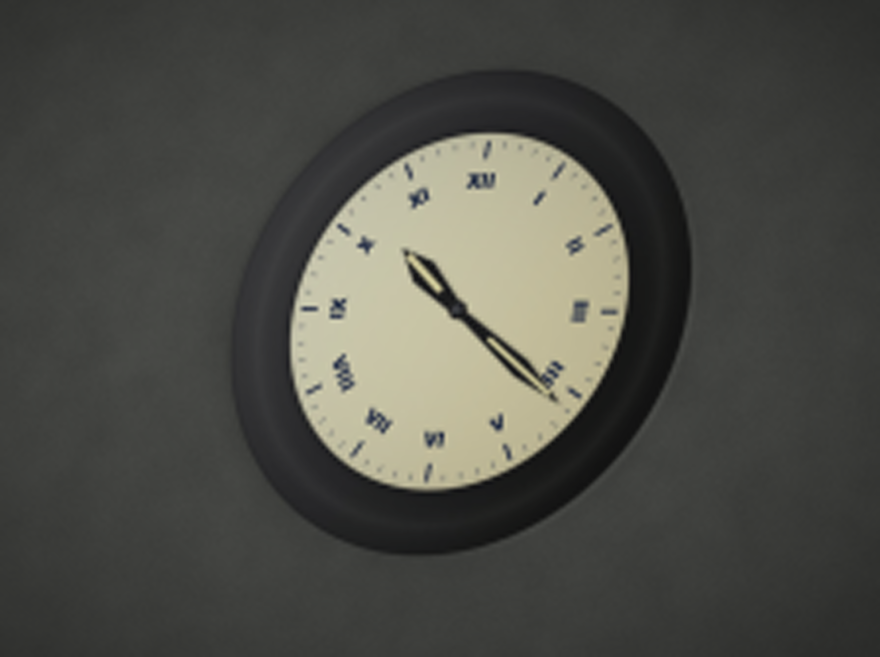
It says 10.21
